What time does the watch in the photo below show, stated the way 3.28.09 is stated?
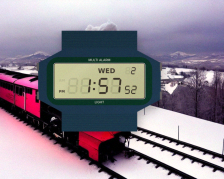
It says 1.57.52
